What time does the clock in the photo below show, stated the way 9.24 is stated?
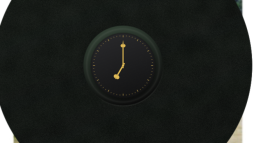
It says 7.00
